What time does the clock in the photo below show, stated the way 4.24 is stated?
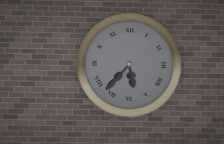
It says 5.37
